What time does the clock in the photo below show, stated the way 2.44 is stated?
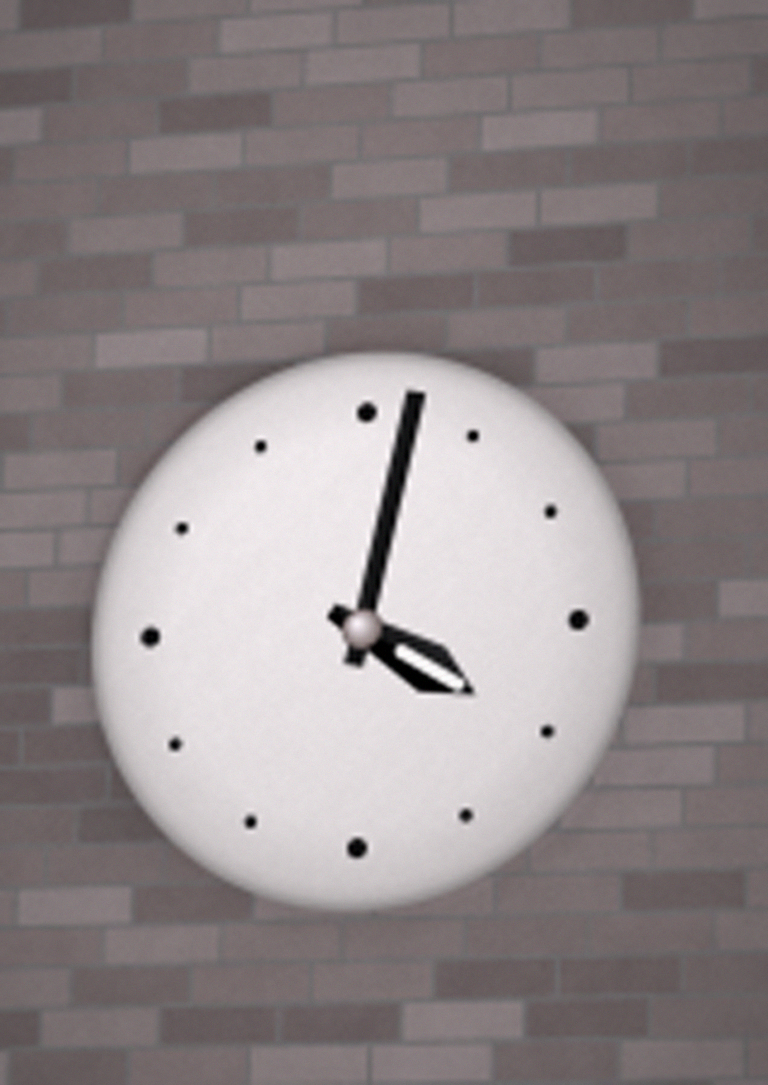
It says 4.02
